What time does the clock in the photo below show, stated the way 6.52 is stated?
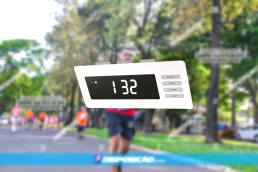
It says 1.32
